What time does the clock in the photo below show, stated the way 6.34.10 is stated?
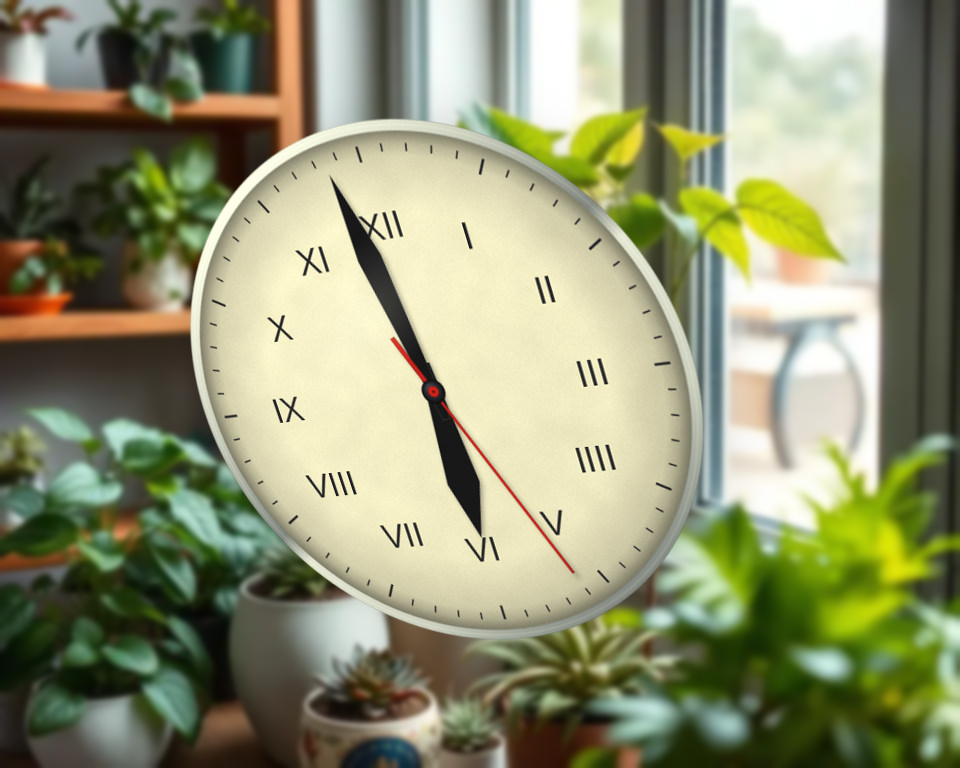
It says 5.58.26
